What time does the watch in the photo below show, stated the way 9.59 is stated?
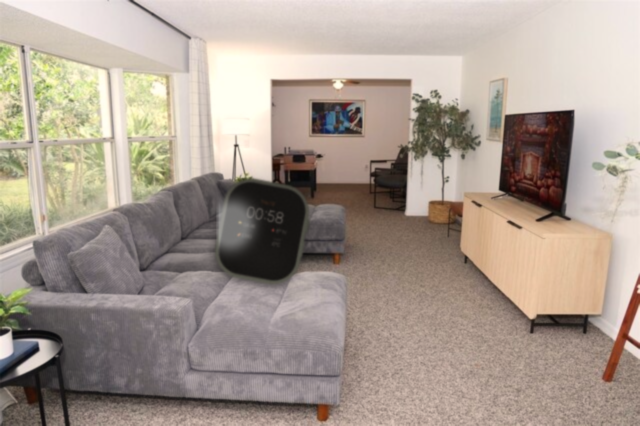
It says 0.58
